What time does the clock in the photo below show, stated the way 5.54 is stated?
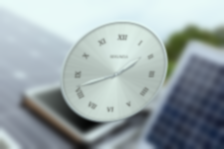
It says 1.42
